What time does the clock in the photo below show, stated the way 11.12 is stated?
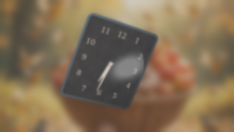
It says 6.31
